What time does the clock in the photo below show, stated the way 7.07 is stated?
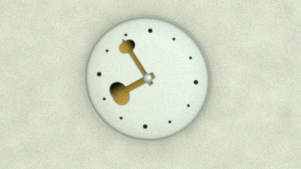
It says 7.54
